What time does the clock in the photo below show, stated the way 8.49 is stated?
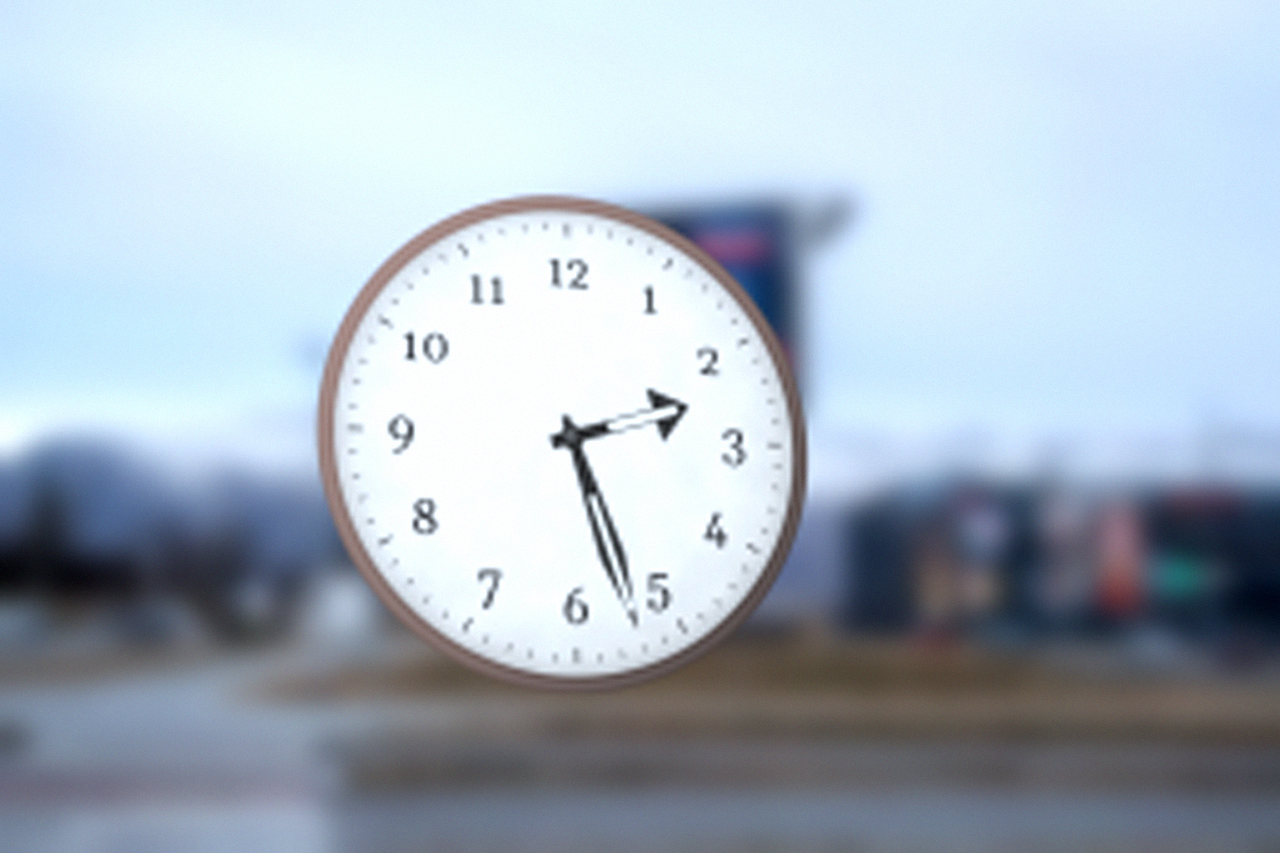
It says 2.27
